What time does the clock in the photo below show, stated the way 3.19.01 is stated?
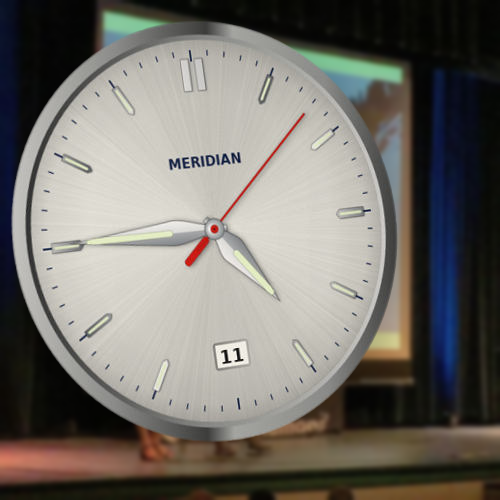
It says 4.45.08
